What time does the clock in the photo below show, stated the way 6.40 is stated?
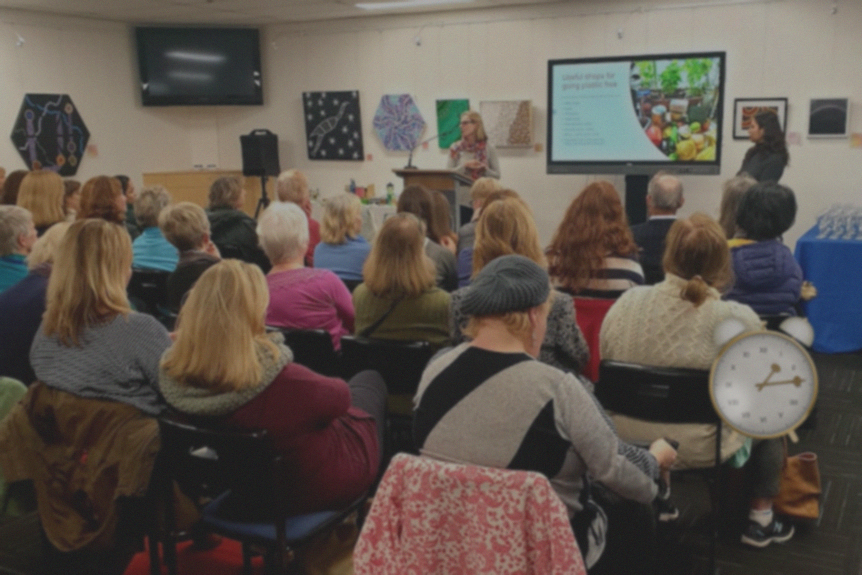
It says 1.14
